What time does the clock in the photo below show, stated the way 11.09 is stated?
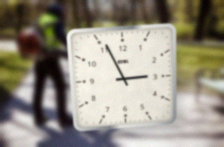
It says 2.56
